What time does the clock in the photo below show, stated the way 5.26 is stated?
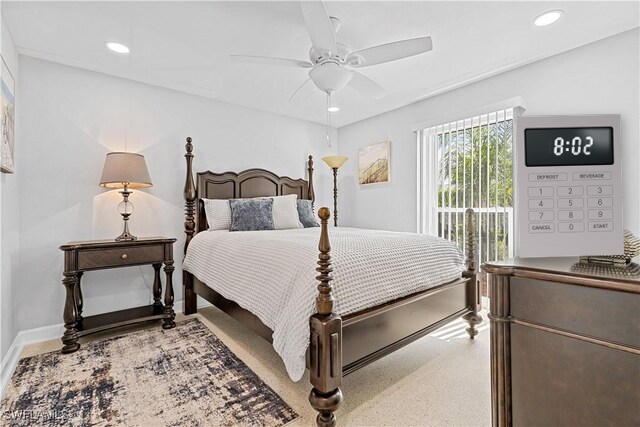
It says 8.02
